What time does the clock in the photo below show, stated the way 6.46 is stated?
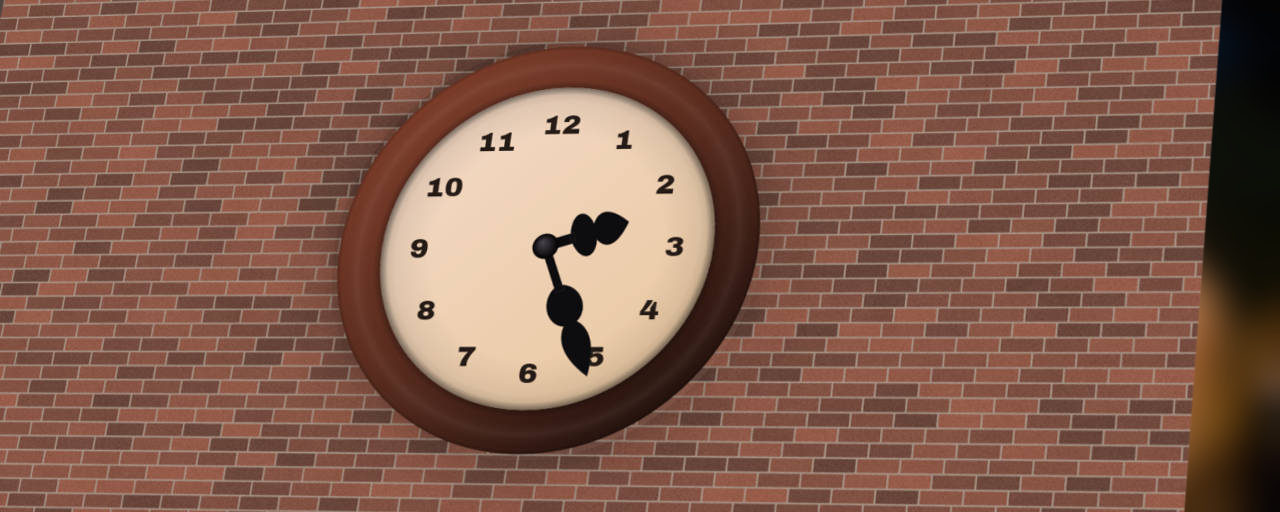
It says 2.26
